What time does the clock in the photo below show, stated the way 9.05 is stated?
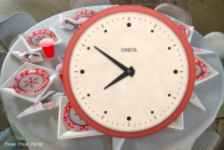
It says 7.51
